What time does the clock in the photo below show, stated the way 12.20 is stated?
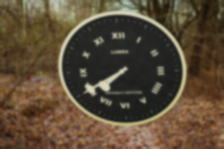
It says 7.40
